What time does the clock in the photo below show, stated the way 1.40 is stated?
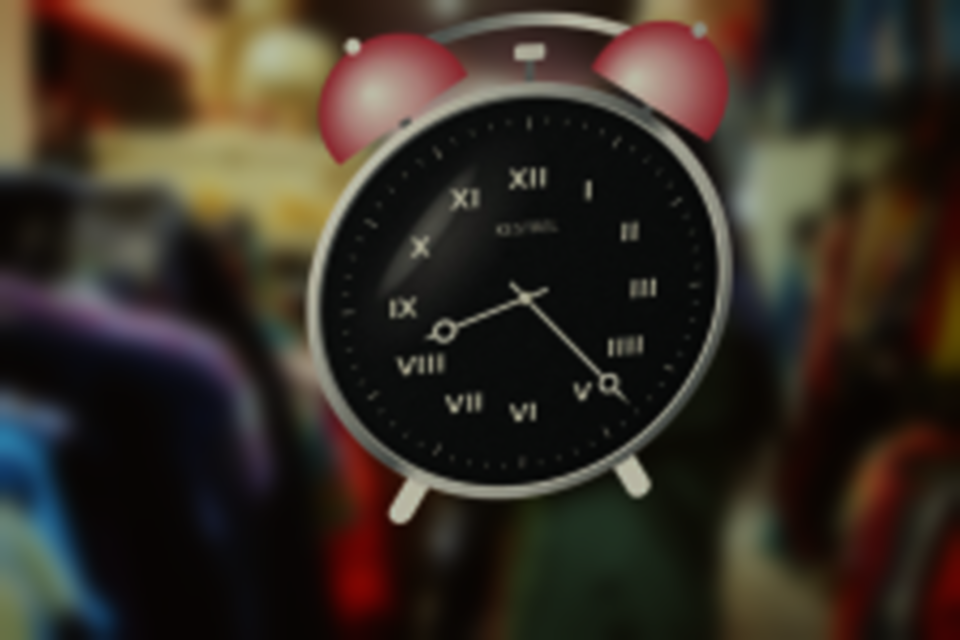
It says 8.23
